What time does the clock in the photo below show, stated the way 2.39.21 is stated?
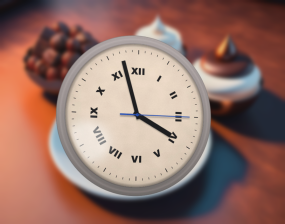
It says 3.57.15
